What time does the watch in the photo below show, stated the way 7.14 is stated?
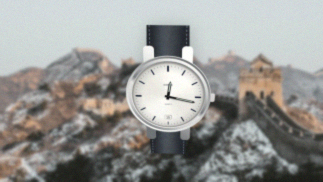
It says 12.17
